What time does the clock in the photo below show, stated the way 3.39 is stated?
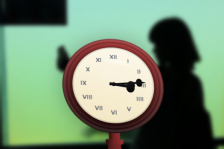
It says 3.14
